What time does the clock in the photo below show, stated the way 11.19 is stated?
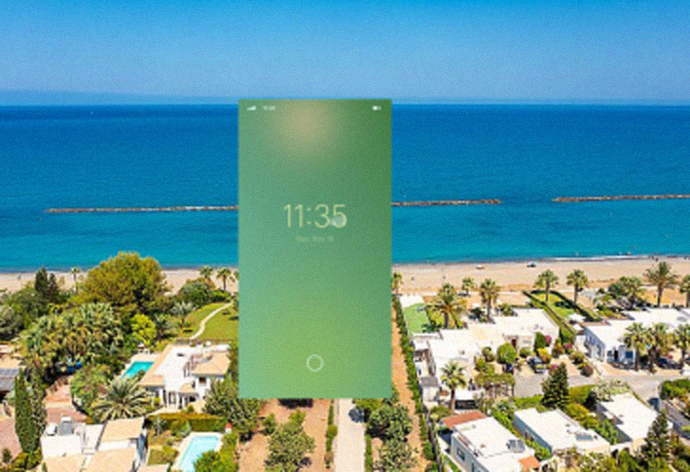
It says 11.35
